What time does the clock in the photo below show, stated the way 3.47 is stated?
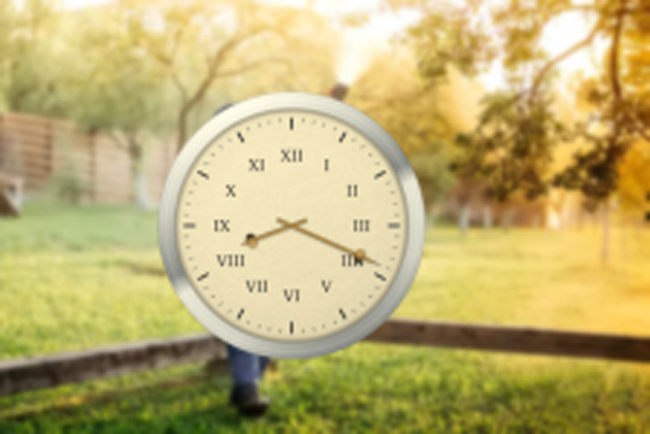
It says 8.19
